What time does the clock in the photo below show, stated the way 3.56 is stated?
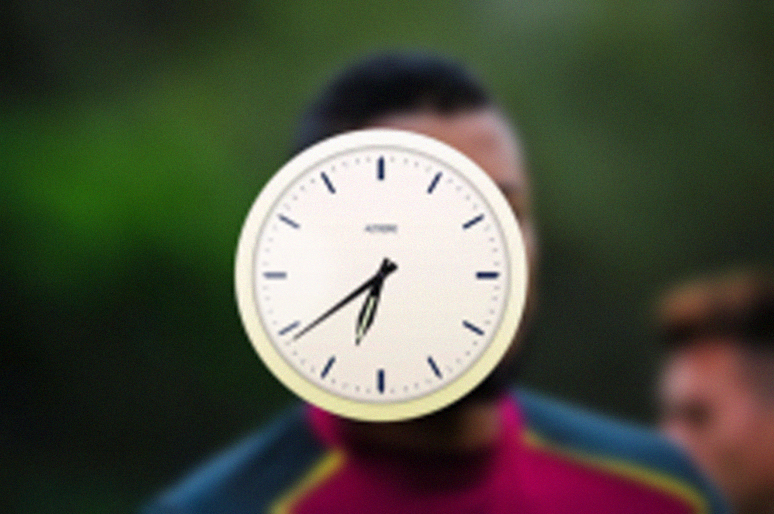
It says 6.39
